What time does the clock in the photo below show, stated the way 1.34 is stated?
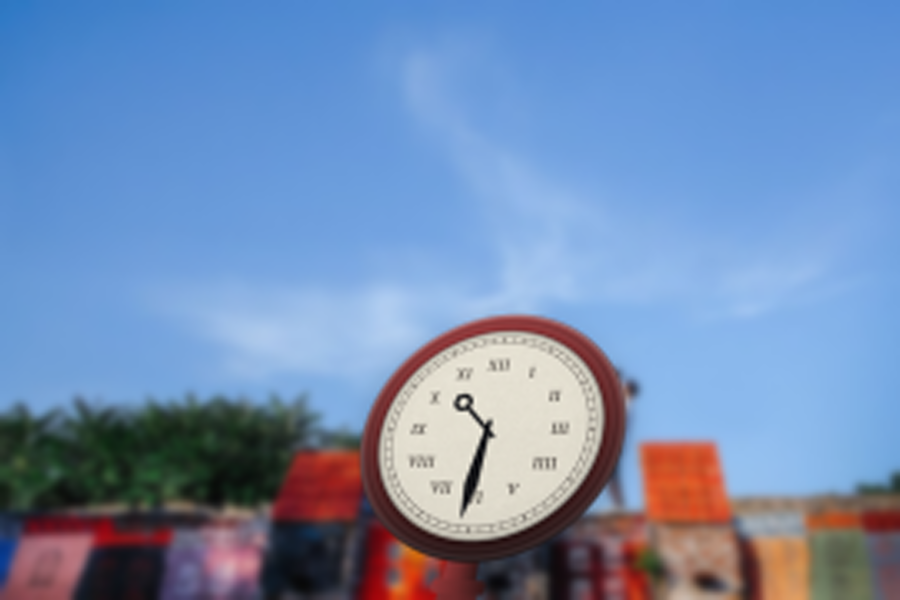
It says 10.31
